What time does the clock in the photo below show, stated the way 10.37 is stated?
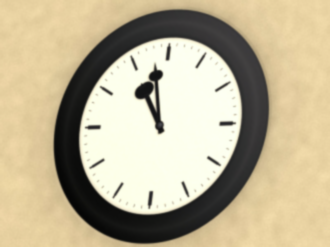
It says 10.58
